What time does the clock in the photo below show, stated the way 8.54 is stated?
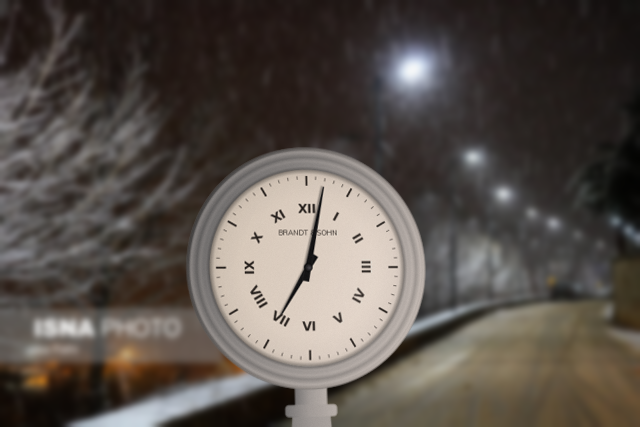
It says 7.02
